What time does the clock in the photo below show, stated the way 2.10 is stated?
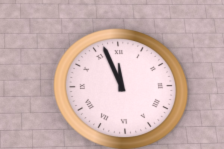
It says 11.57
